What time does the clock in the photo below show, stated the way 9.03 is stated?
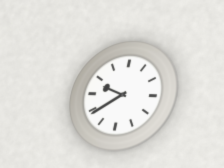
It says 9.39
